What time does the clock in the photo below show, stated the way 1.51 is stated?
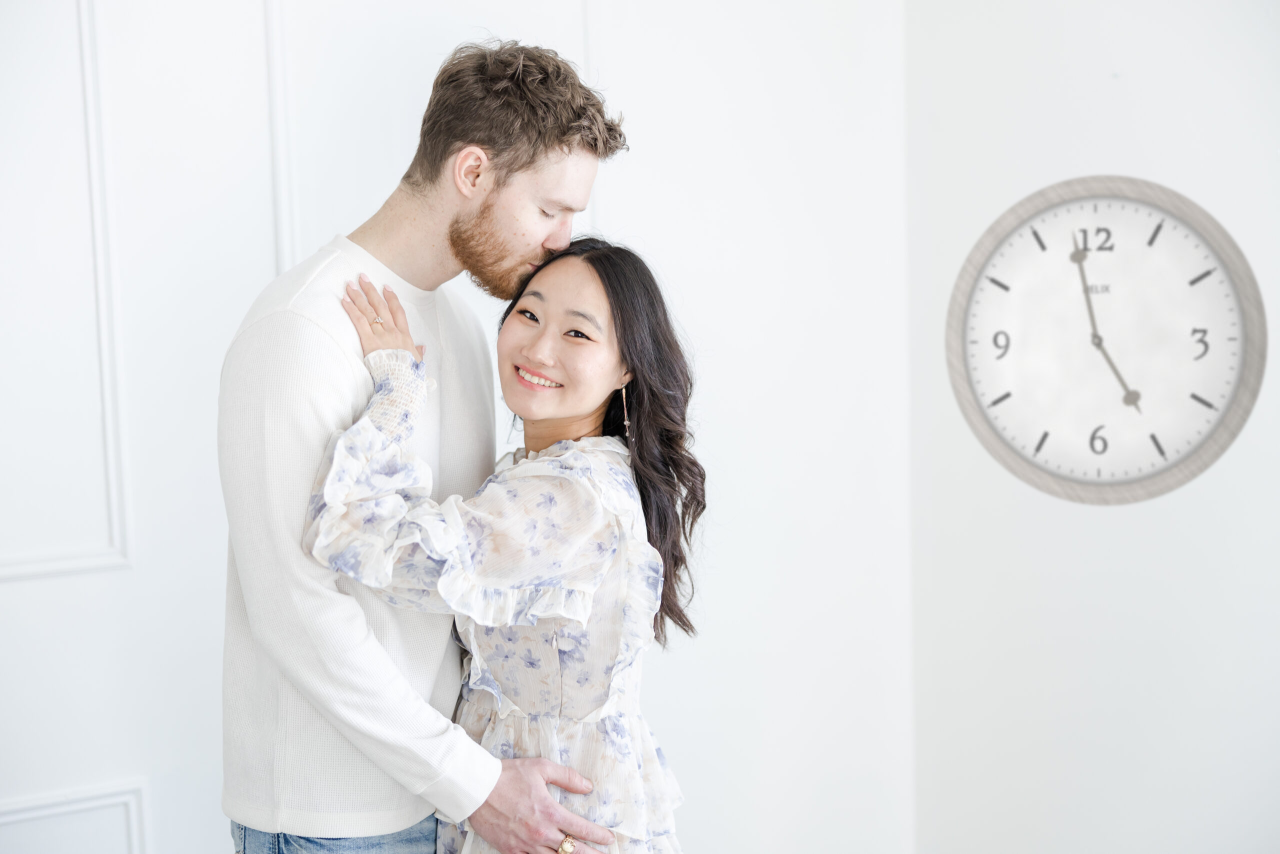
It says 4.58
